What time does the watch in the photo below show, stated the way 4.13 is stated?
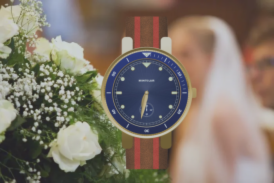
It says 6.32
